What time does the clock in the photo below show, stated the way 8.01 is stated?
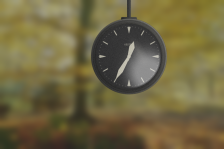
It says 12.35
